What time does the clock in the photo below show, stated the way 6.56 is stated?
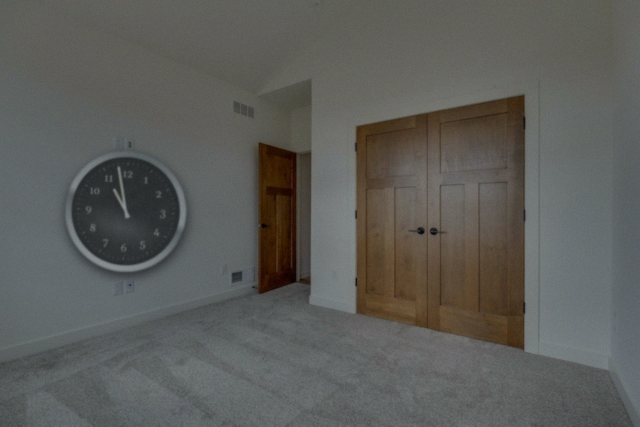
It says 10.58
